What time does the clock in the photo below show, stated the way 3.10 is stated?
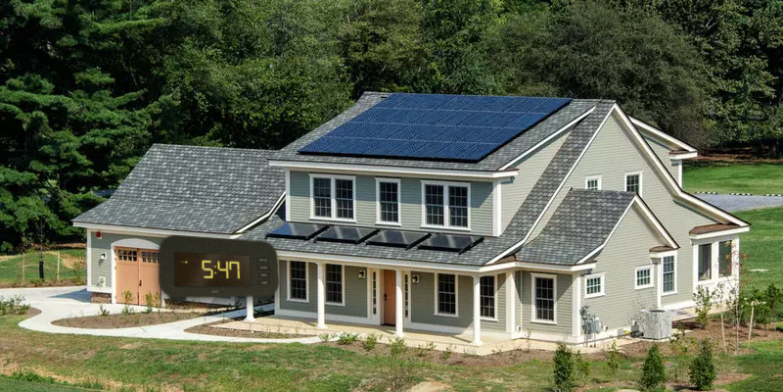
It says 5.47
